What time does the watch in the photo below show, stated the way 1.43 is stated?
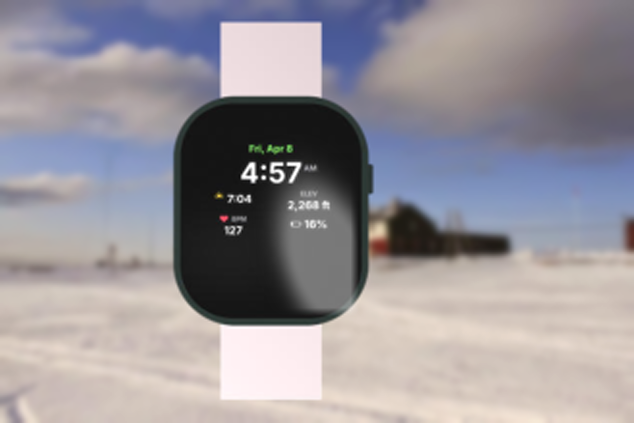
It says 4.57
